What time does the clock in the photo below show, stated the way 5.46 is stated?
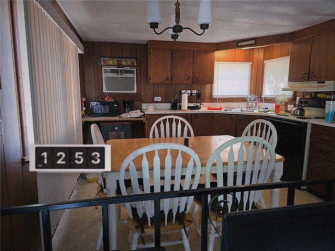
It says 12.53
